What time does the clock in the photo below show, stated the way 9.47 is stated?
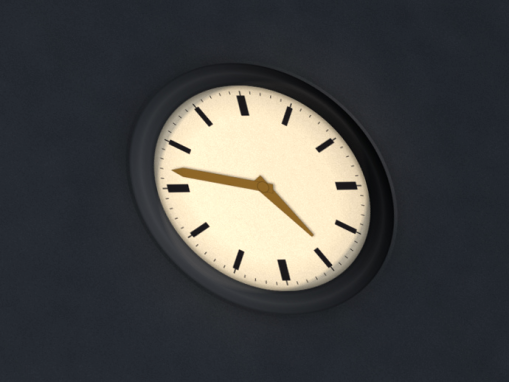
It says 4.47
